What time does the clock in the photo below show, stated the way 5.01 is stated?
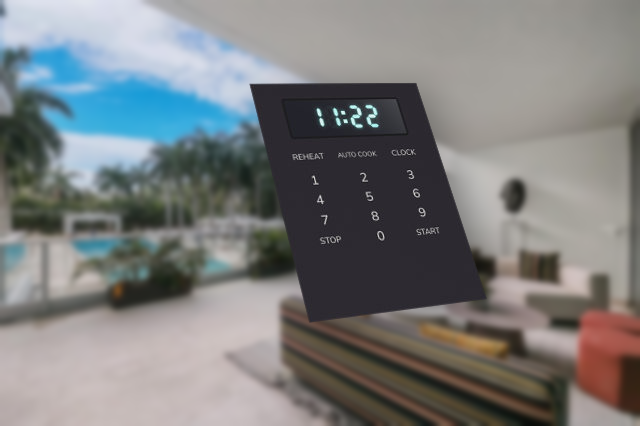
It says 11.22
